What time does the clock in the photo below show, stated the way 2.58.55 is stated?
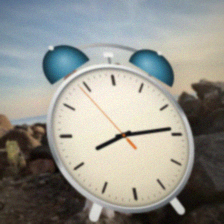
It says 8.13.54
